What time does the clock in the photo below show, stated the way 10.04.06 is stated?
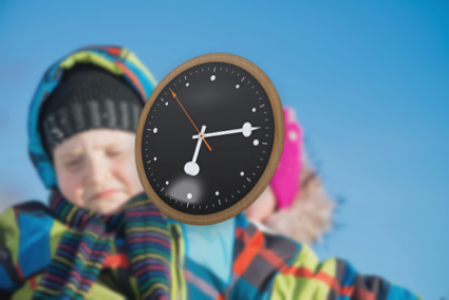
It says 6.12.52
